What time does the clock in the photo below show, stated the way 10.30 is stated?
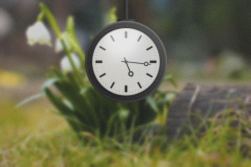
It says 5.16
